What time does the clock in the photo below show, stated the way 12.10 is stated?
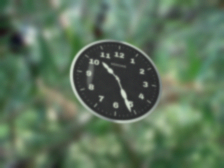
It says 10.26
